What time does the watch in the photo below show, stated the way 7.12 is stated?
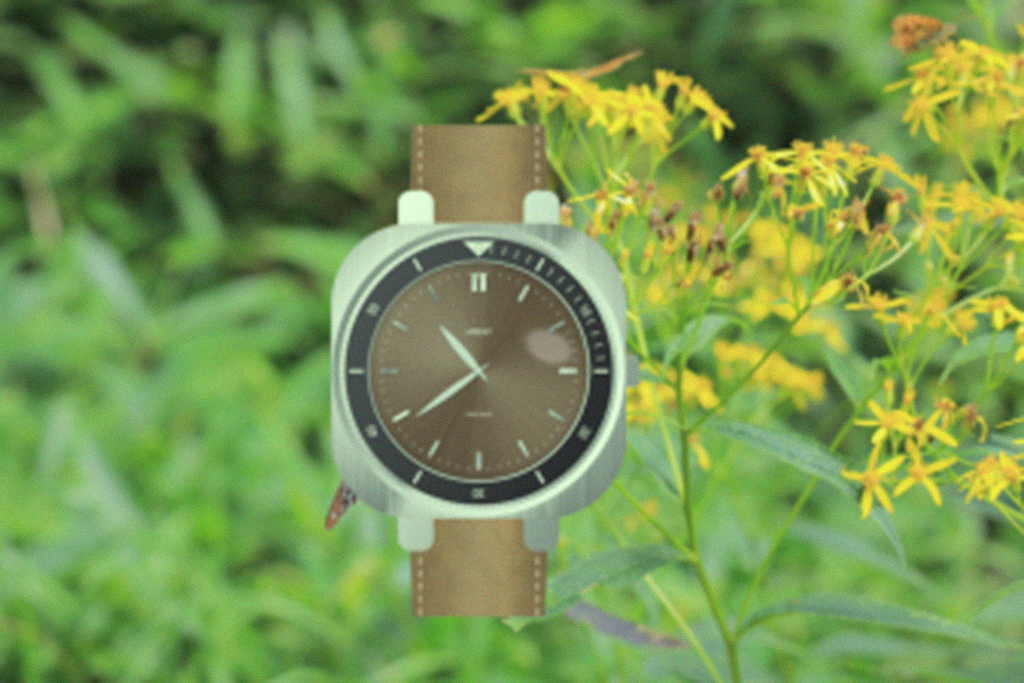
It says 10.39
